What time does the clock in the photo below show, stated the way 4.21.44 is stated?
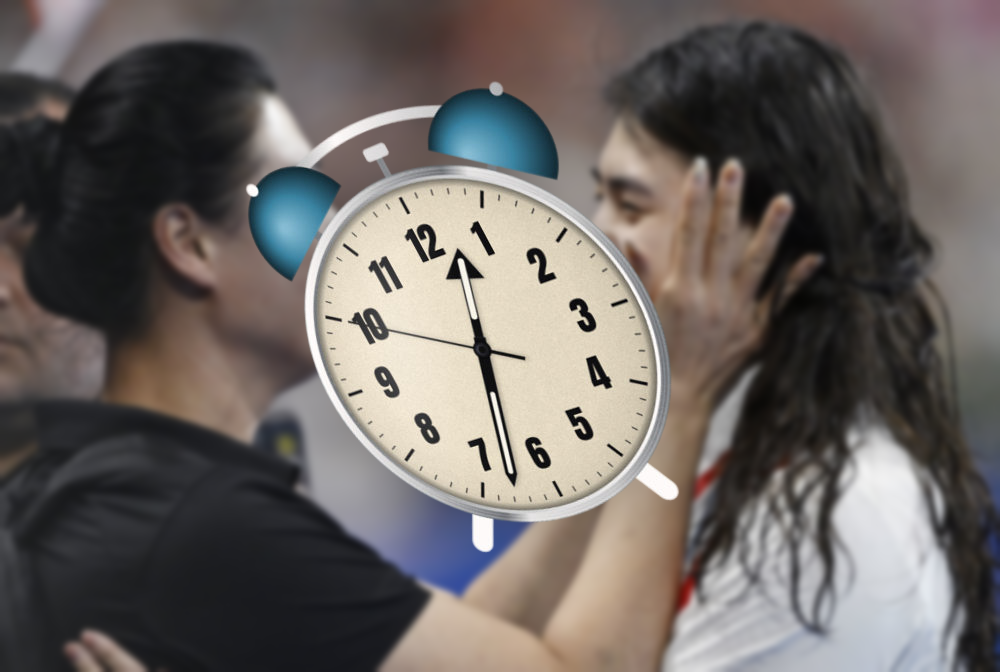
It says 12.32.50
